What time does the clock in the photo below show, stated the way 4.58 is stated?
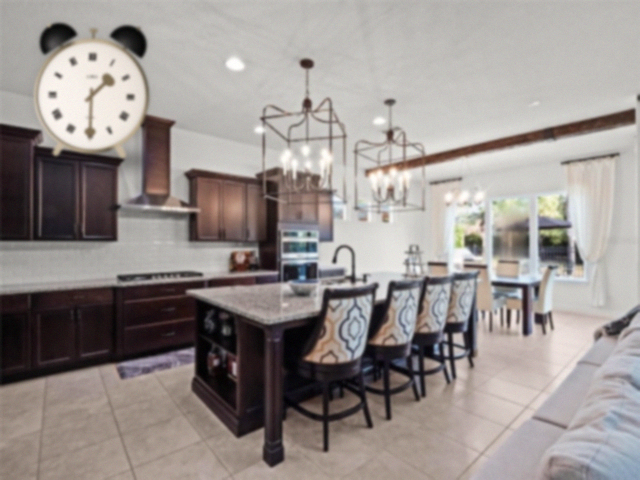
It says 1.30
